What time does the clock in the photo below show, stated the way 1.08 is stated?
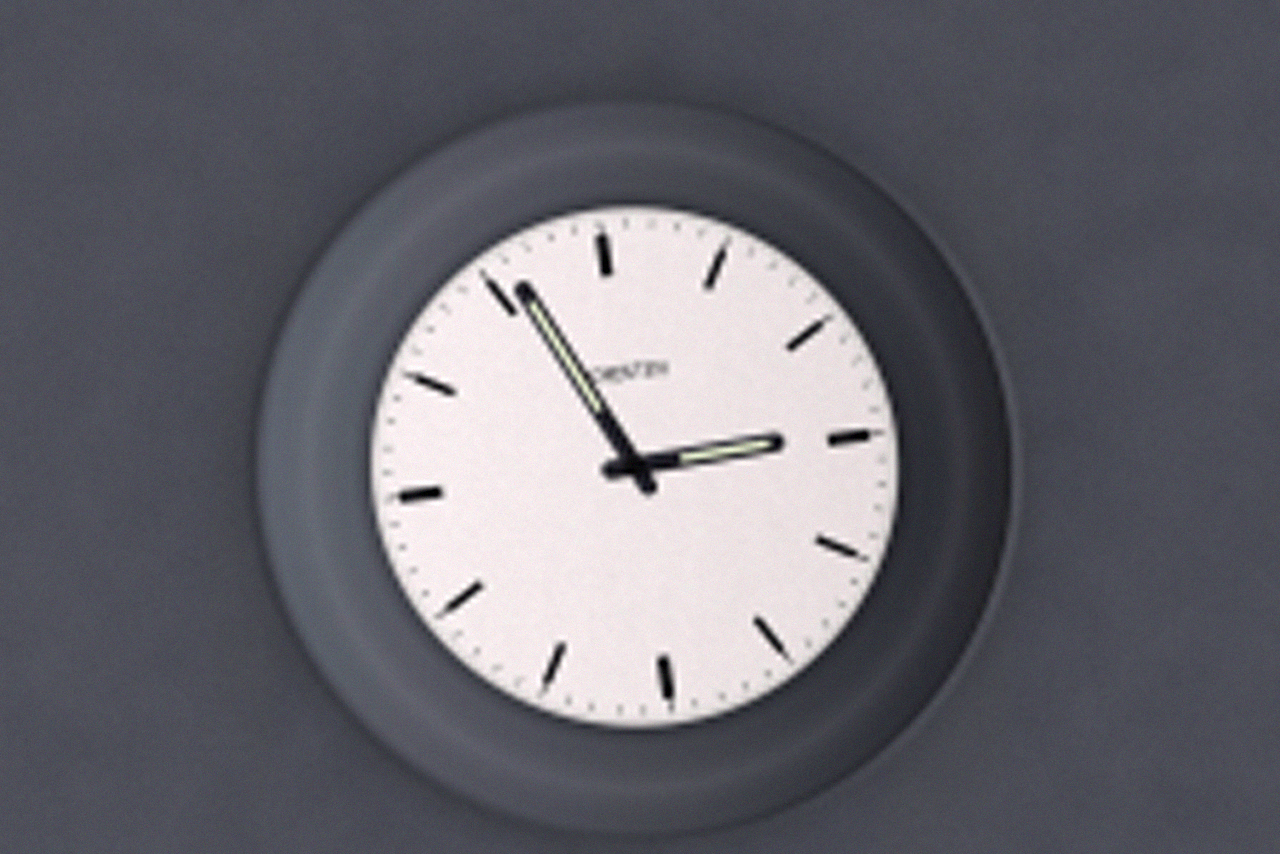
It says 2.56
